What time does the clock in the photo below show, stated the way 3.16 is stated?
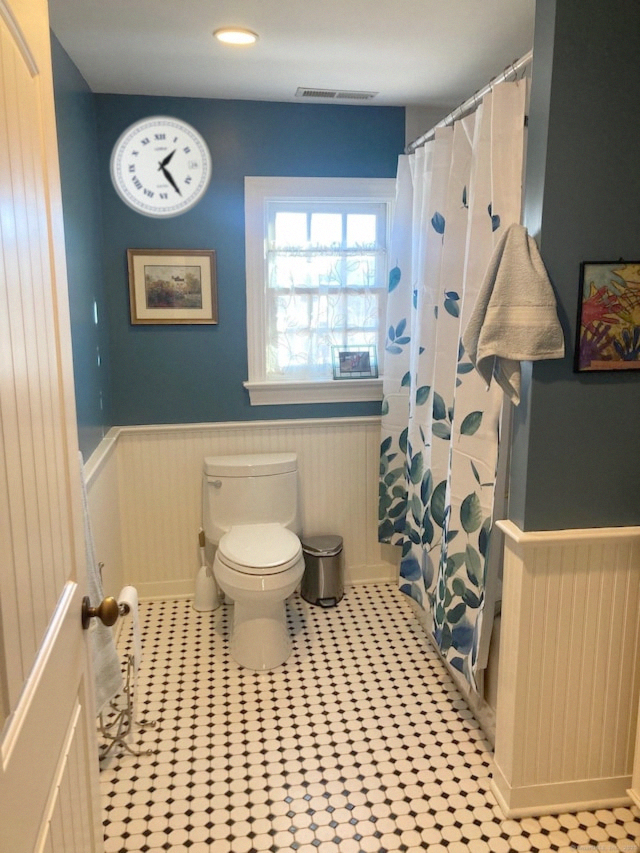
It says 1.25
